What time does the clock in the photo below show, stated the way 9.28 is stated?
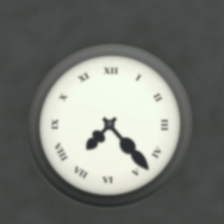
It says 7.23
